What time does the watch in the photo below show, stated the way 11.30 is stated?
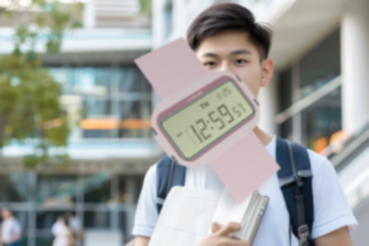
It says 12.59
